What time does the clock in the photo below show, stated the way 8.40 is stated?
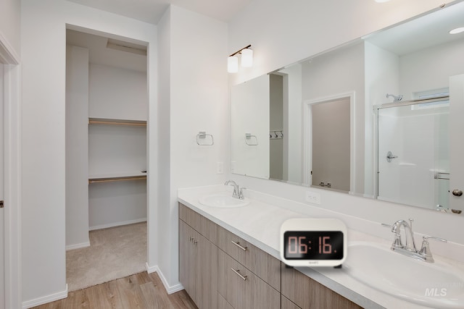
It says 6.16
